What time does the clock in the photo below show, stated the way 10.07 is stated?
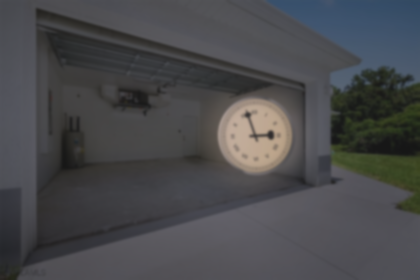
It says 2.57
